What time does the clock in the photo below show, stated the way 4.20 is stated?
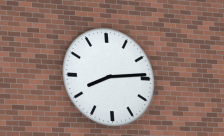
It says 8.14
